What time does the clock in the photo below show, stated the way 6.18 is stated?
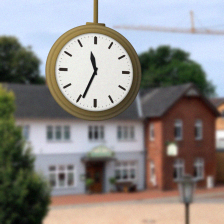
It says 11.34
